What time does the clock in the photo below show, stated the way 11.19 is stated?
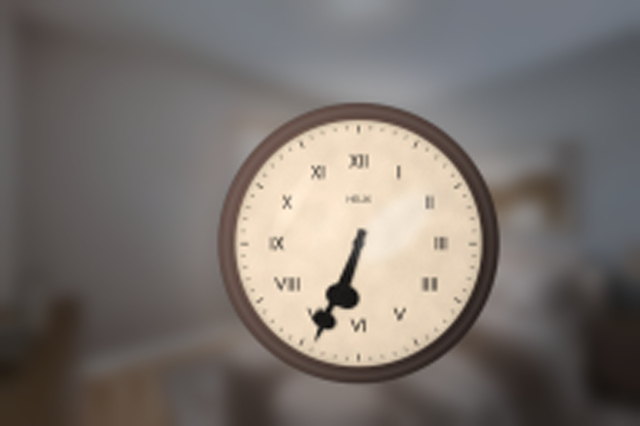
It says 6.34
